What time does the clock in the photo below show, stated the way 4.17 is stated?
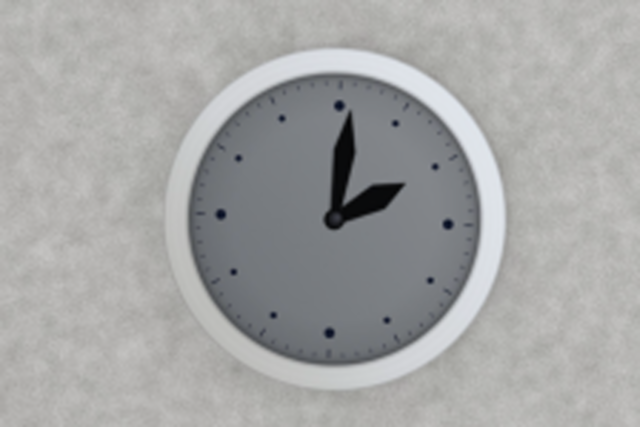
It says 2.01
